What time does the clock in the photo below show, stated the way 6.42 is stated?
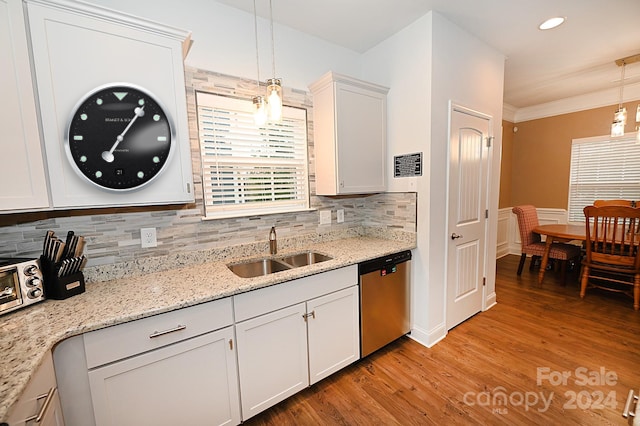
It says 7.06
